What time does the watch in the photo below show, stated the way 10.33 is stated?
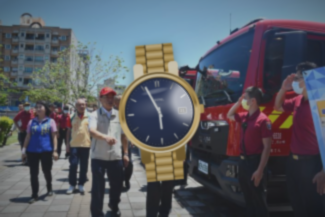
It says 5.56
